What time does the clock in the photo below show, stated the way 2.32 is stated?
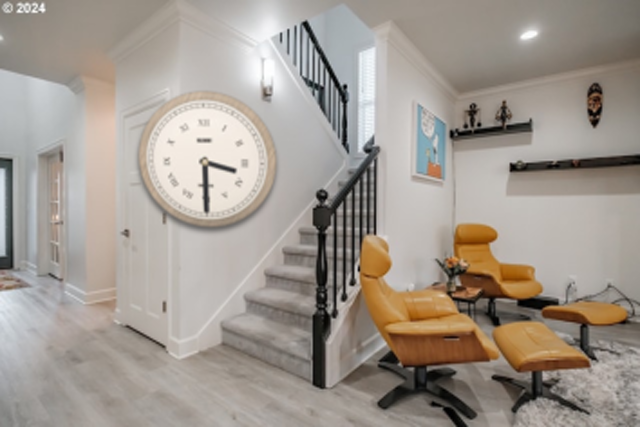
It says 3.30
